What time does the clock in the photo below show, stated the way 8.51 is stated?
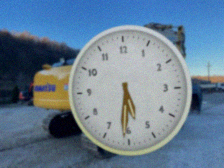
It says 5.31
